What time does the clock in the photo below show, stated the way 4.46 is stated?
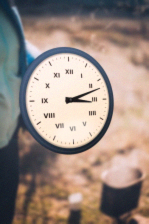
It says 3.12
